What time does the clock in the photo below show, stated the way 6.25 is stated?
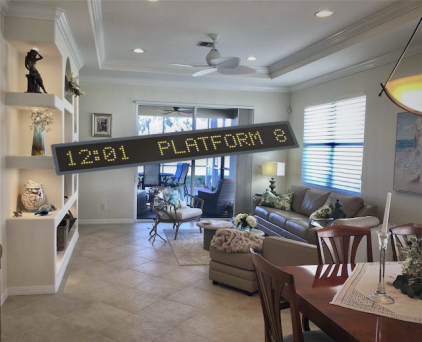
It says 12.01
